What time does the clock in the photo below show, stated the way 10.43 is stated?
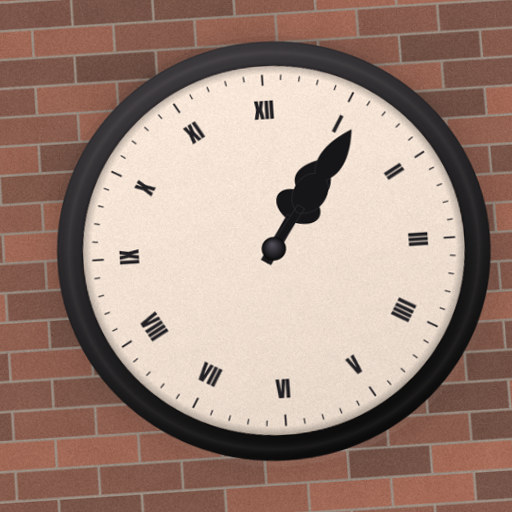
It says 1.06
